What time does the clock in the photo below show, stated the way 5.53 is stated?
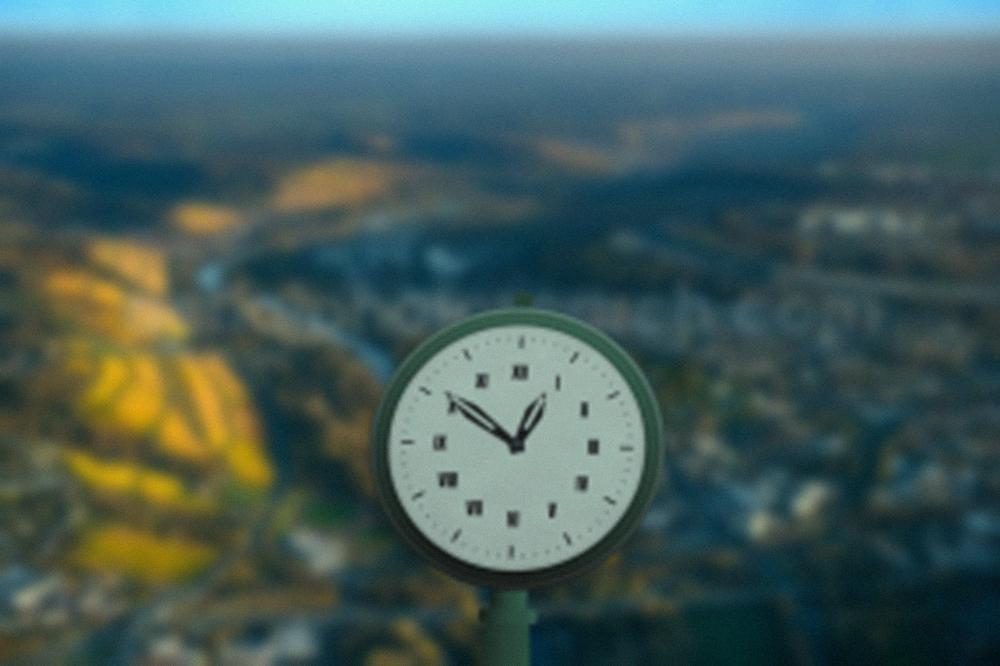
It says 12.51
